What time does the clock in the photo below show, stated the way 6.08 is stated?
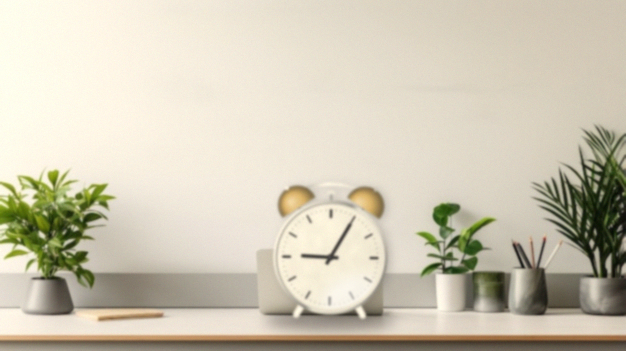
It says 9.05
